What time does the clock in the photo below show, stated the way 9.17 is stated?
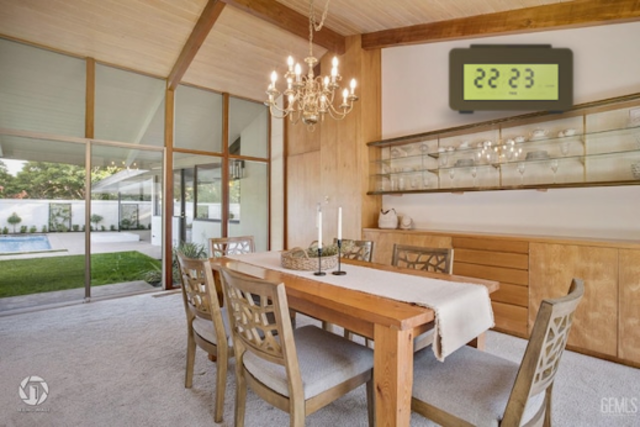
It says 22.23
